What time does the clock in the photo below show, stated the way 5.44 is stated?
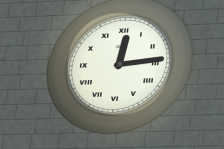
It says 12.14
